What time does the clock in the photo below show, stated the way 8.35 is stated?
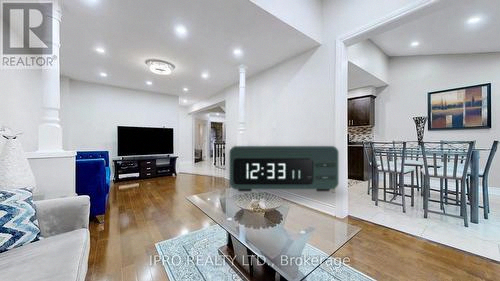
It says 12.33
